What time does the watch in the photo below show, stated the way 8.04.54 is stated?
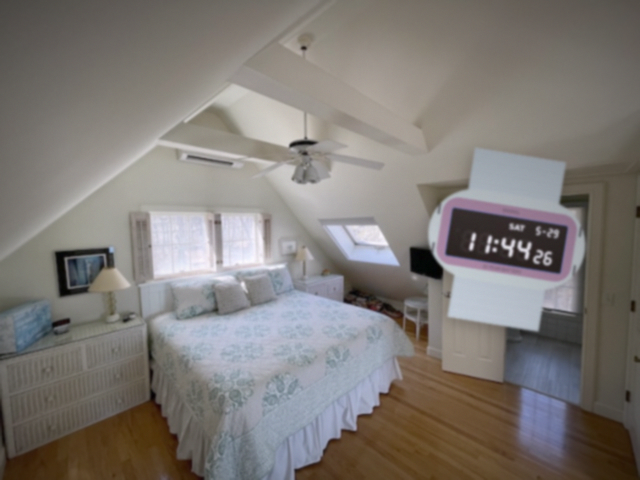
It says 11.44.26
